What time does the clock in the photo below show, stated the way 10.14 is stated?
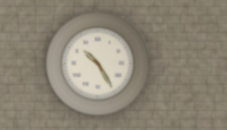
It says 10.25
